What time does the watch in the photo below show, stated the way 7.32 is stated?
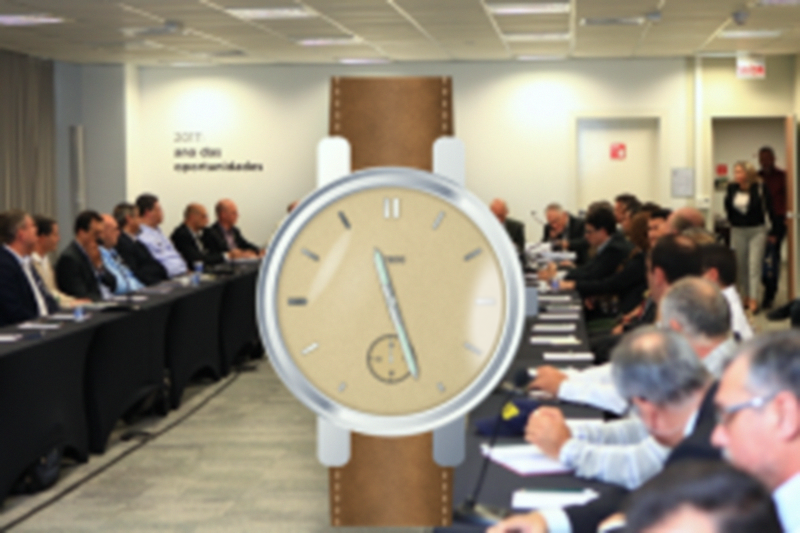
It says 11.27
